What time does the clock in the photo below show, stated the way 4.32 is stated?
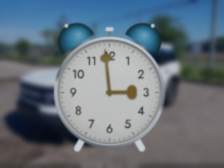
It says 2.59
